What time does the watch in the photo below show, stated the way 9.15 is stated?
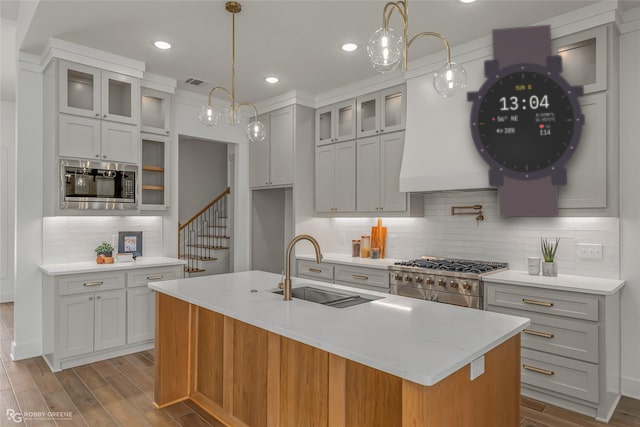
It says 13.04
